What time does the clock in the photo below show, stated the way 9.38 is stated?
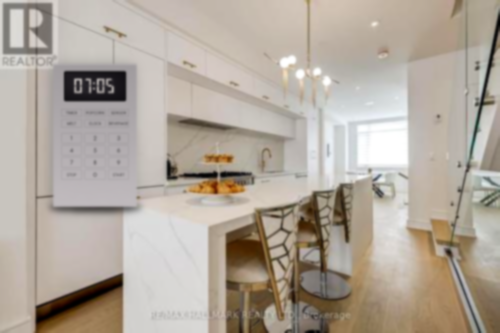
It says 7.05
